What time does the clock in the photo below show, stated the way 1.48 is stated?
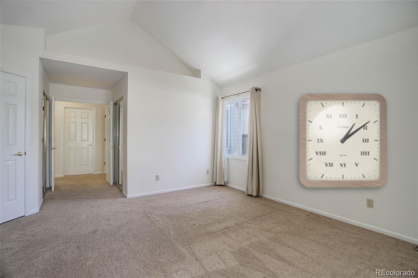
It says 1.09
